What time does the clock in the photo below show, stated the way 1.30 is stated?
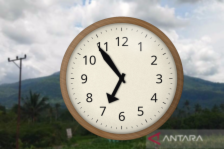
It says 6.54
